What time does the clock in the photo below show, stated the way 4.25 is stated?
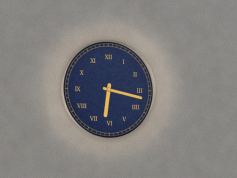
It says 6.17
